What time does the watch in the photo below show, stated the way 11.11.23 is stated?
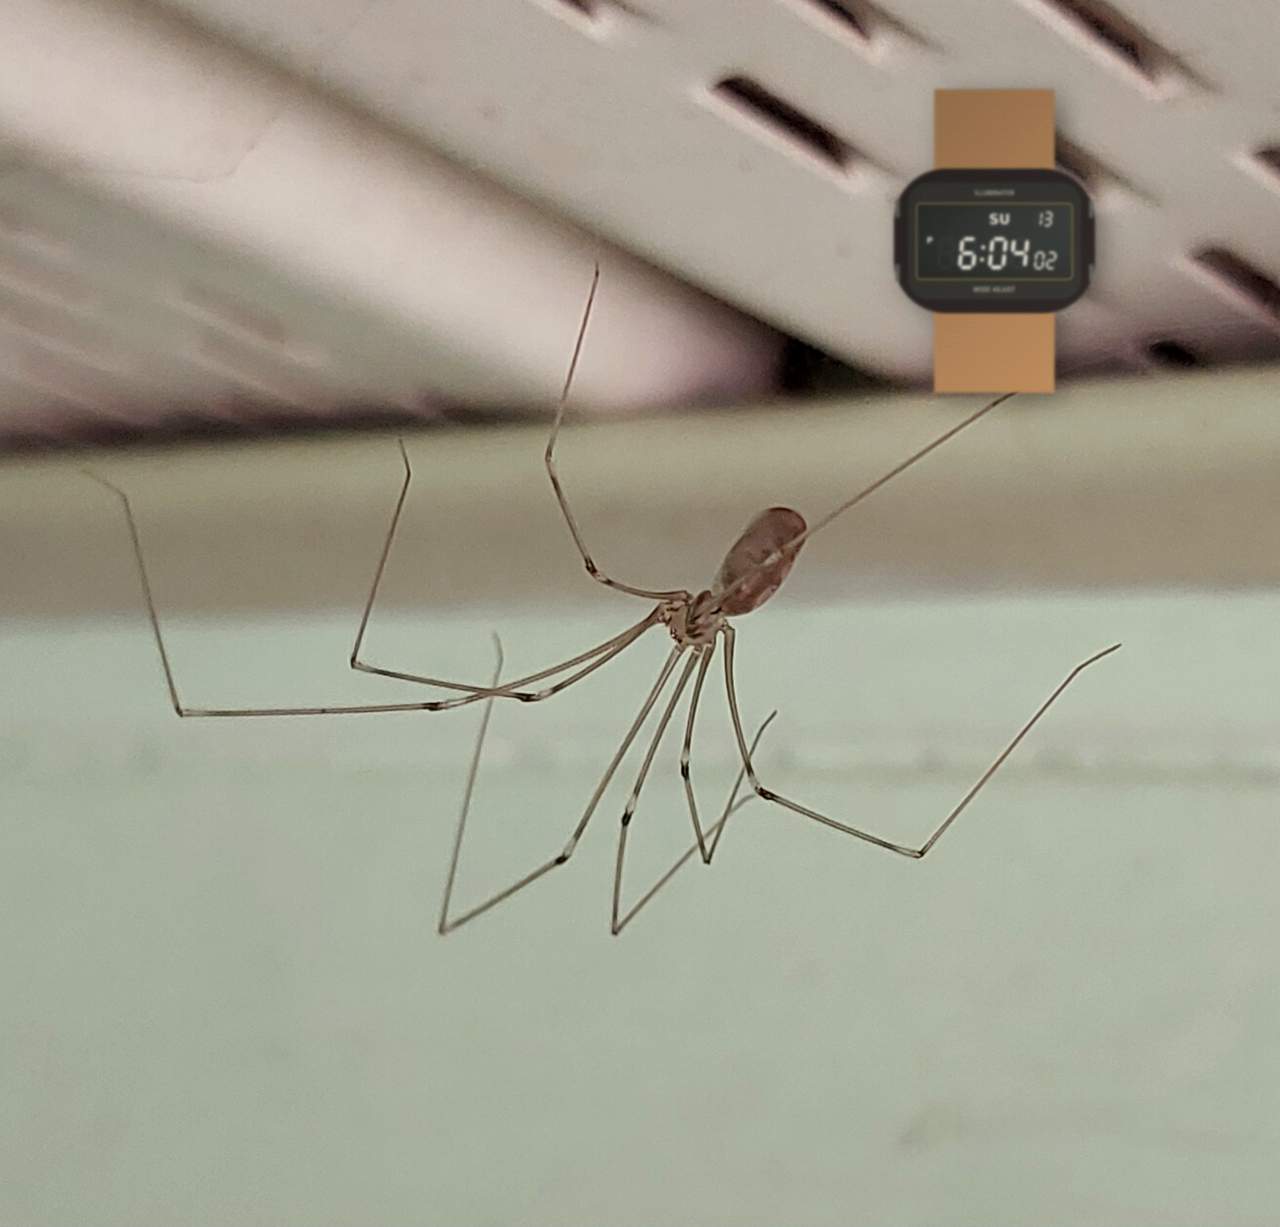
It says 6.04.02
